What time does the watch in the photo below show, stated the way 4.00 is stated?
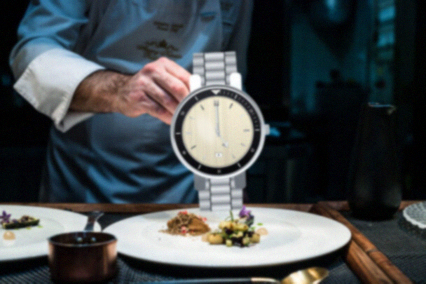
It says 5.00
